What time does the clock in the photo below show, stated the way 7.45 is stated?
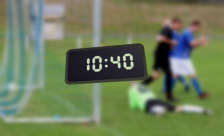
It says 10.40
